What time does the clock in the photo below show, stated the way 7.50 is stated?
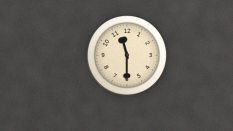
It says 11.30
